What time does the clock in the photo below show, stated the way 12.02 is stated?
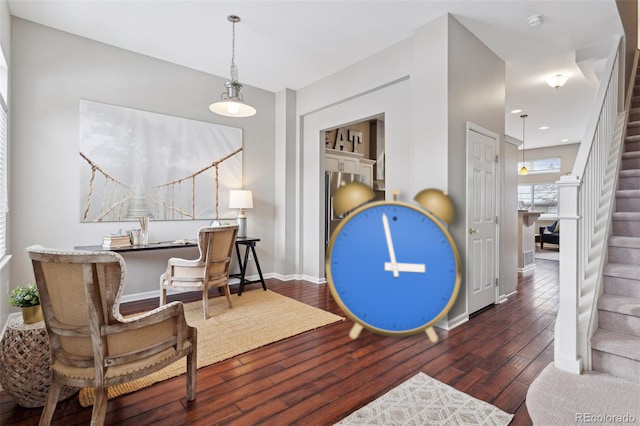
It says 2.58
